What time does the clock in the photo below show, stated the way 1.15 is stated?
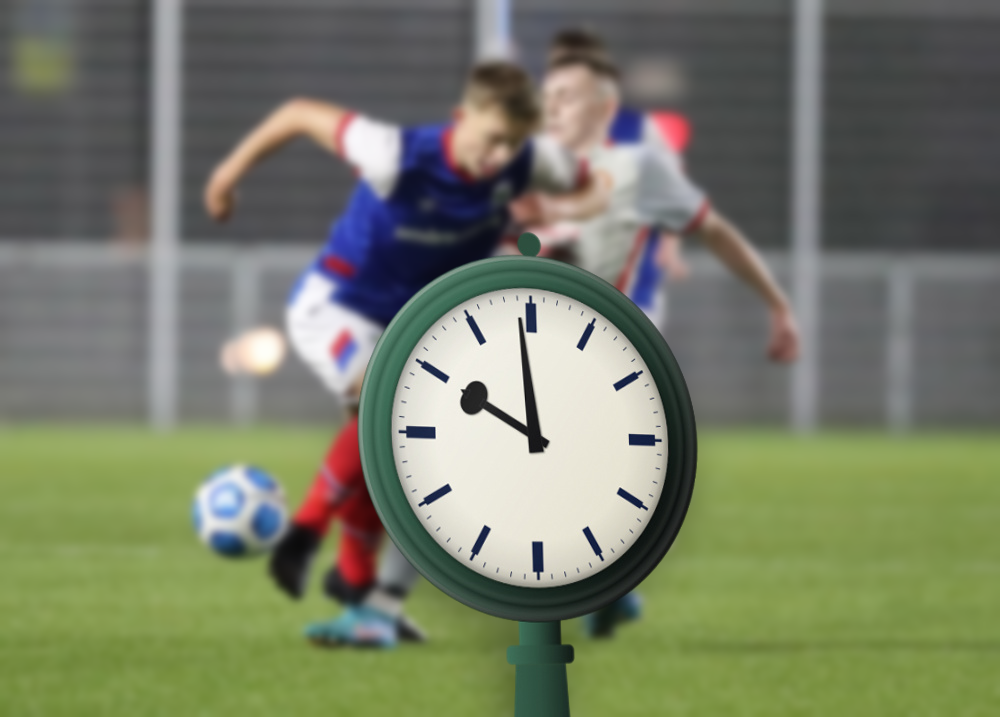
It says 9.59
